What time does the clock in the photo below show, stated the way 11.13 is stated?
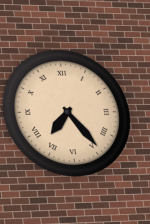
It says 7.24
